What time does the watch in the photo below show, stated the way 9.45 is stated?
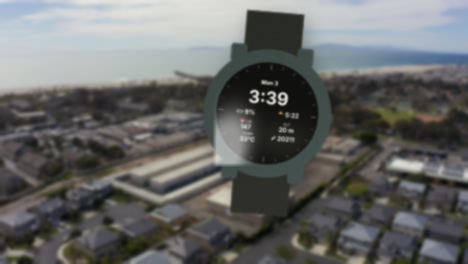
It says 3.39
